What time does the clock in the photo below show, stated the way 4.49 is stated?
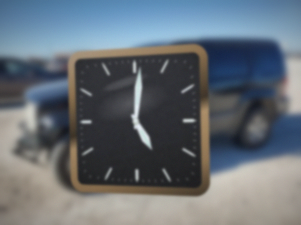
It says 5.01
